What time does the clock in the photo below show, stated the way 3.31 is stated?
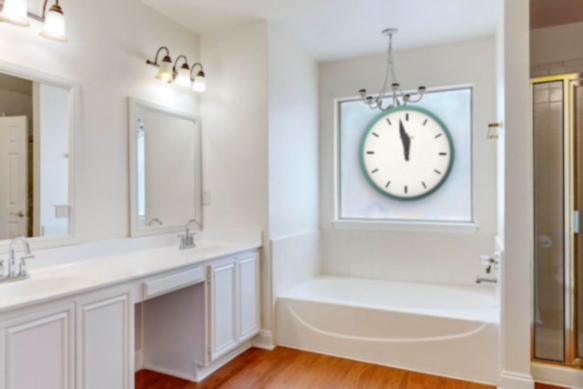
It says 11.58
